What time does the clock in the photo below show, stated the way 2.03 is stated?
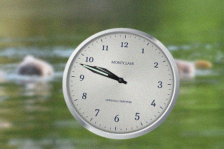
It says 9.48
